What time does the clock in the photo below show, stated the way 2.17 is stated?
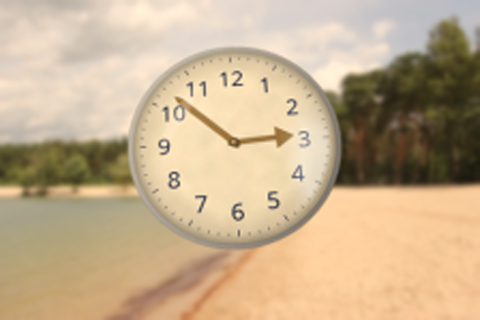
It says 2.52
